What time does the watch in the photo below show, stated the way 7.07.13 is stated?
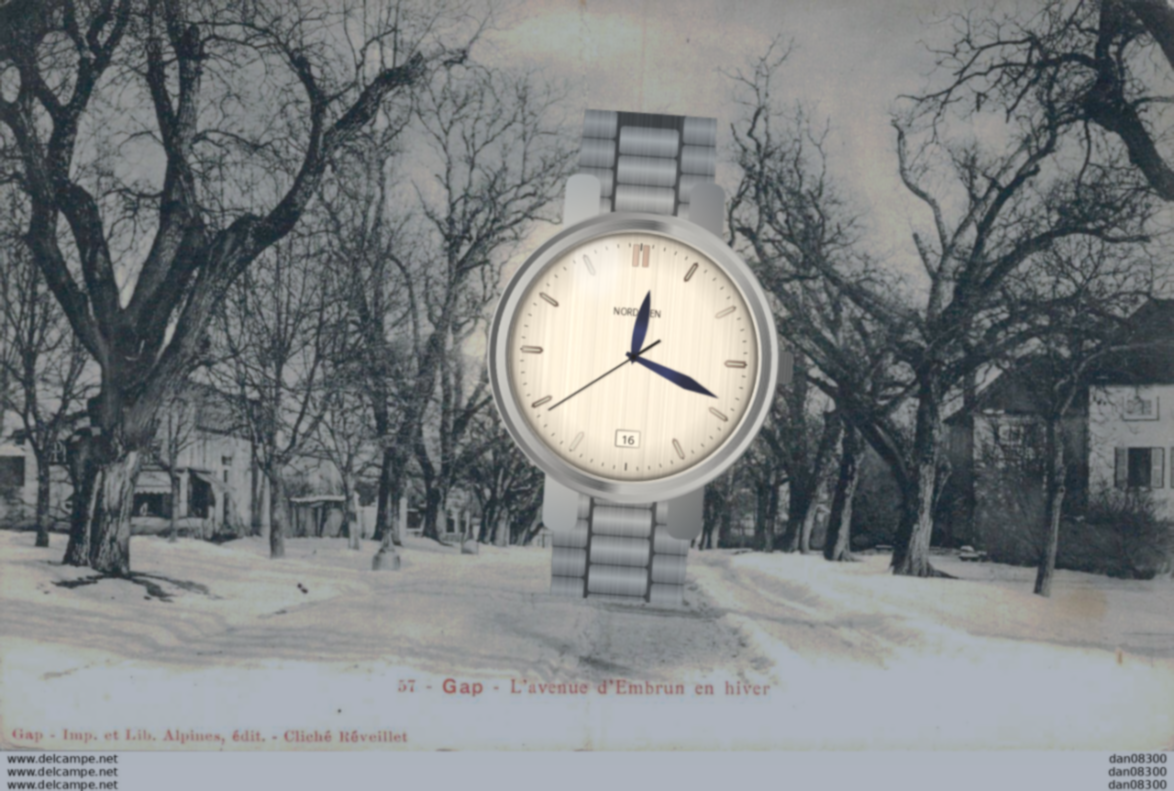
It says 12.18.39
